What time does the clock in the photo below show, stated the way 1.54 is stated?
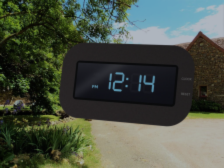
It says 12.14
